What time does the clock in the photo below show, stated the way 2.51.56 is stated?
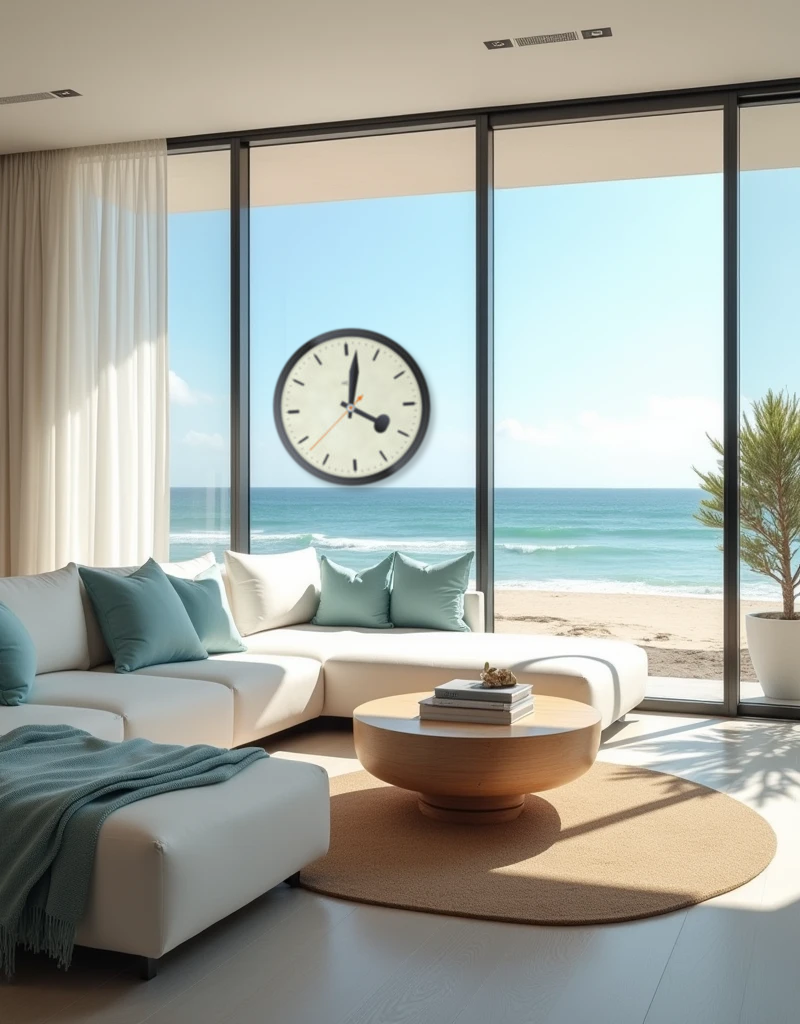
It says 4.01.38
